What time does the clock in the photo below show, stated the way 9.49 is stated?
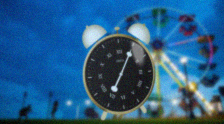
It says 7.05
